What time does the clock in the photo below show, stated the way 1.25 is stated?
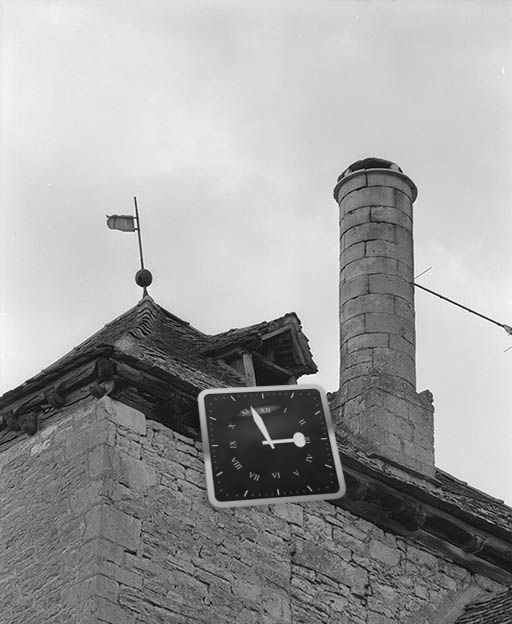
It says 2.57
